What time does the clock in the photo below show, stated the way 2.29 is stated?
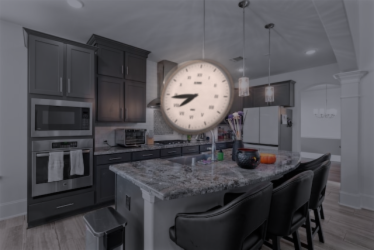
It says 7.44
